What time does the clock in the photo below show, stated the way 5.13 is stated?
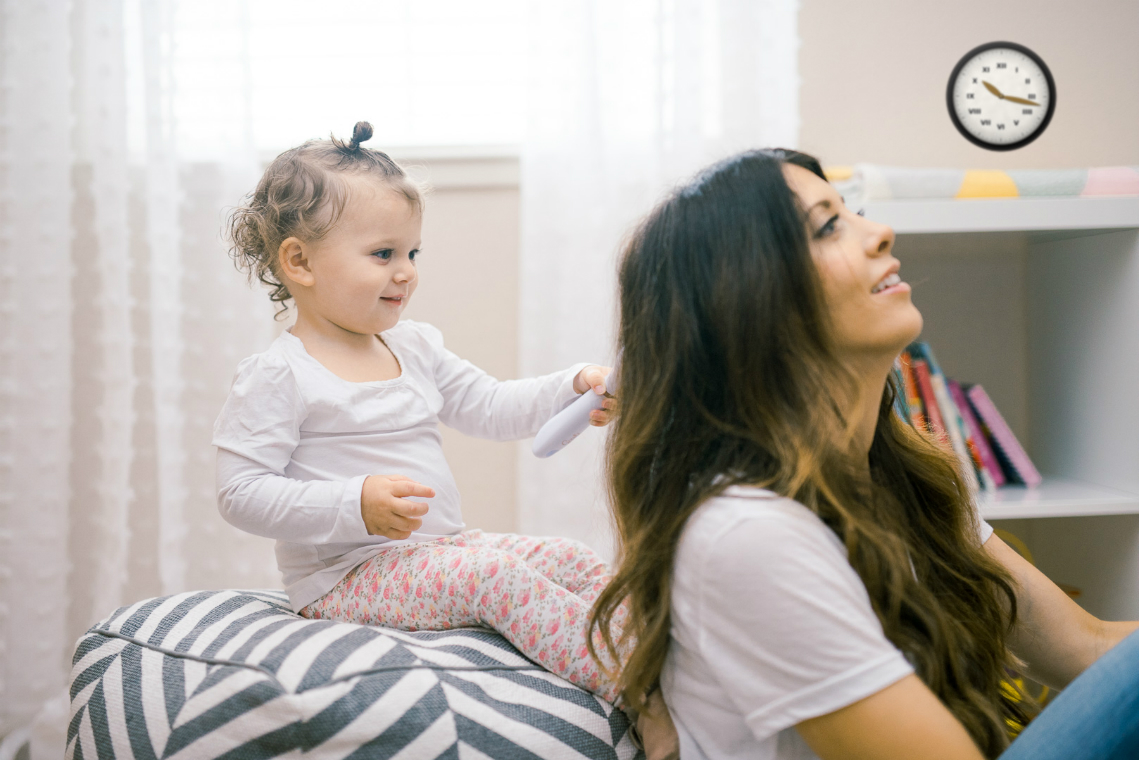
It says 10.17
